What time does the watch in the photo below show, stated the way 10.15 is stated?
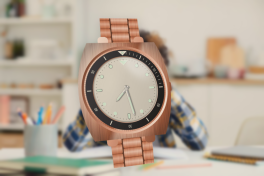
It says 7.28
